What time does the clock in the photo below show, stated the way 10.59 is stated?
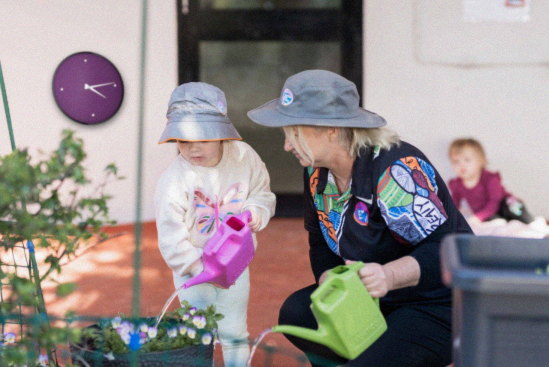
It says 4.14
